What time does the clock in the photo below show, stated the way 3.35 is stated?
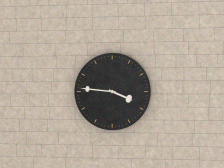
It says 3.46
